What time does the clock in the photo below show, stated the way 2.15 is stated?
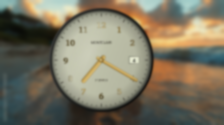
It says 7.20
